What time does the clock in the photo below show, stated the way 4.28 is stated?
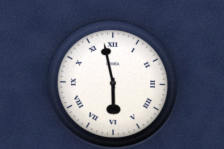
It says 5.58
